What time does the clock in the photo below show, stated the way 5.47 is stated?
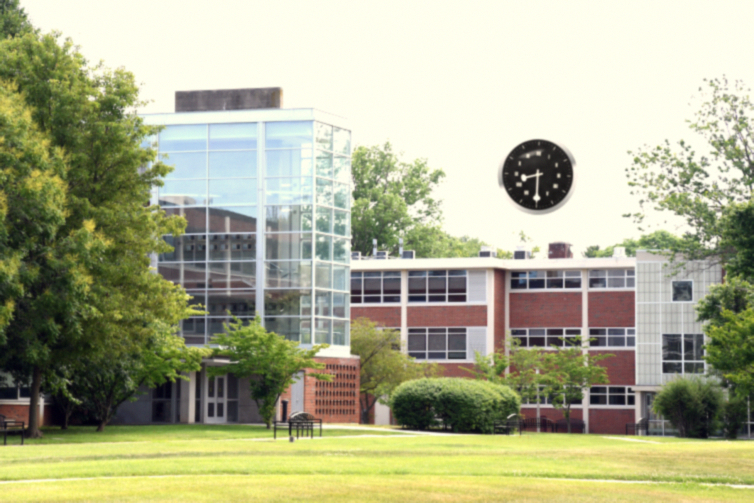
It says 8.30
